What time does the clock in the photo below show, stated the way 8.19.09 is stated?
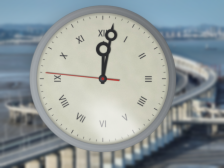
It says 12.01.46
